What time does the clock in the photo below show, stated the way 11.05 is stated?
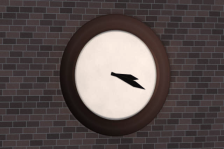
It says 3.19
